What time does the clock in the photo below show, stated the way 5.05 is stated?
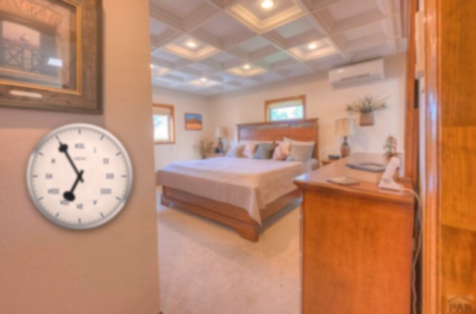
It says 6.55
